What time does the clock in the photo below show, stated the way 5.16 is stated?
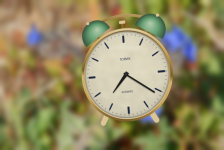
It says 7.21
